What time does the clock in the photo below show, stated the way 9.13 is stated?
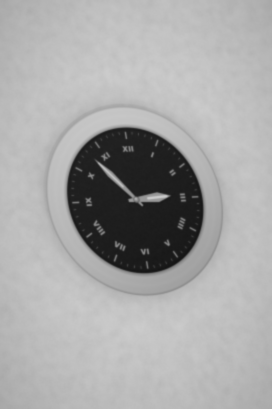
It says 2.53
